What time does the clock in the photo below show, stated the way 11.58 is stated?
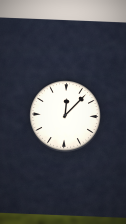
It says 12.07
